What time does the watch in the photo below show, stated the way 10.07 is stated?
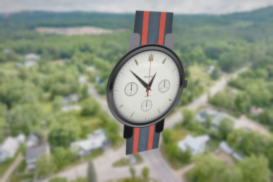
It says 12.52
